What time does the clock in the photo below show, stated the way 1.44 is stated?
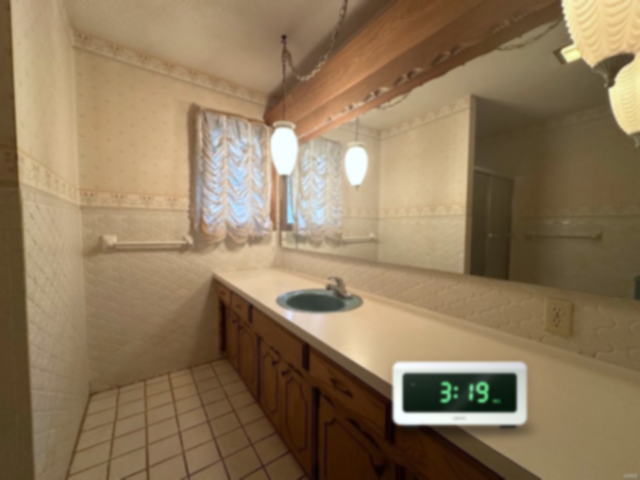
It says 3.19
